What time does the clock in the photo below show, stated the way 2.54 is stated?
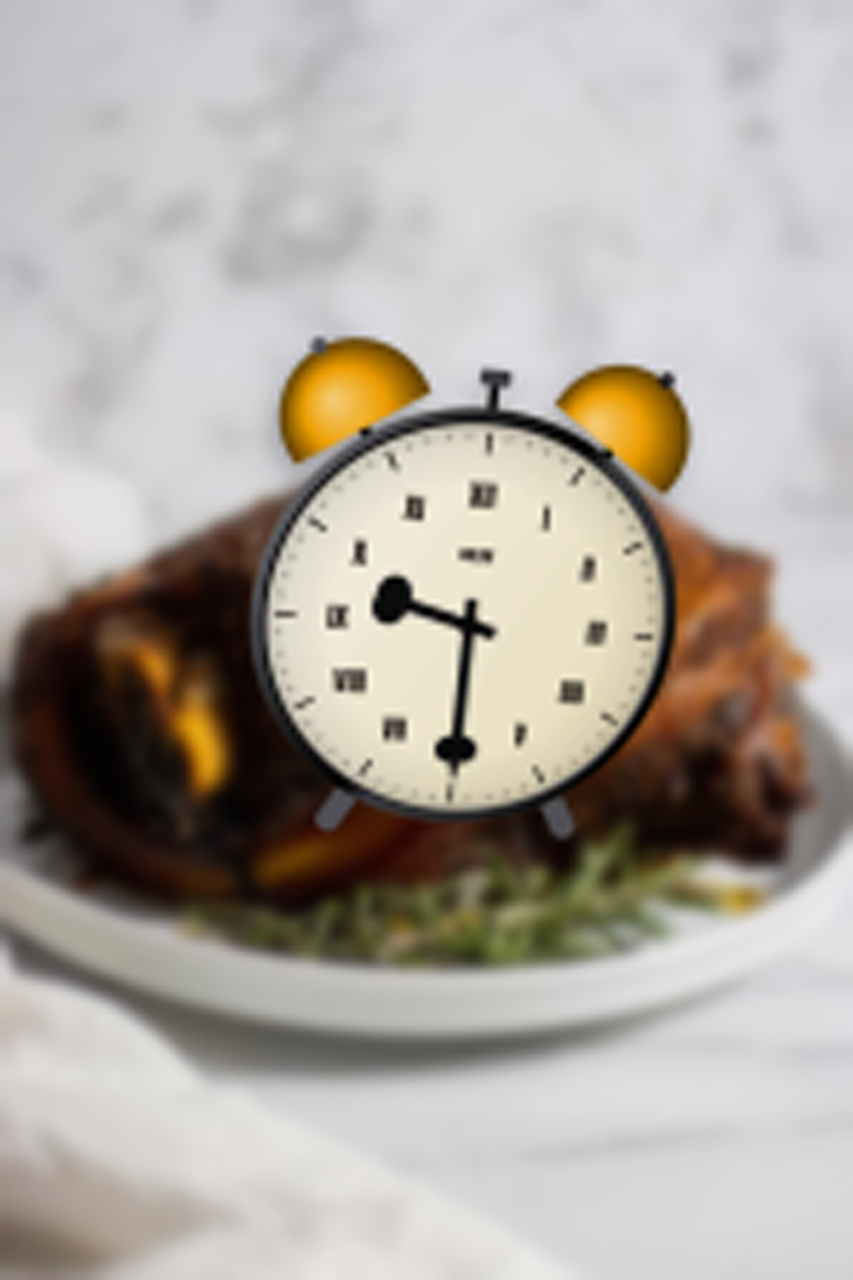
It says 9.30
